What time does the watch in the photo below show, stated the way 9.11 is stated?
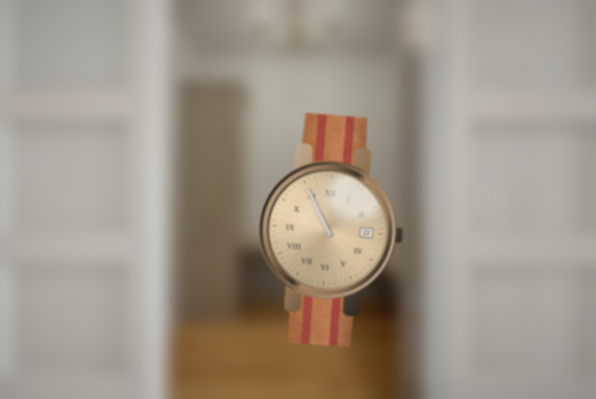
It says 10.55
